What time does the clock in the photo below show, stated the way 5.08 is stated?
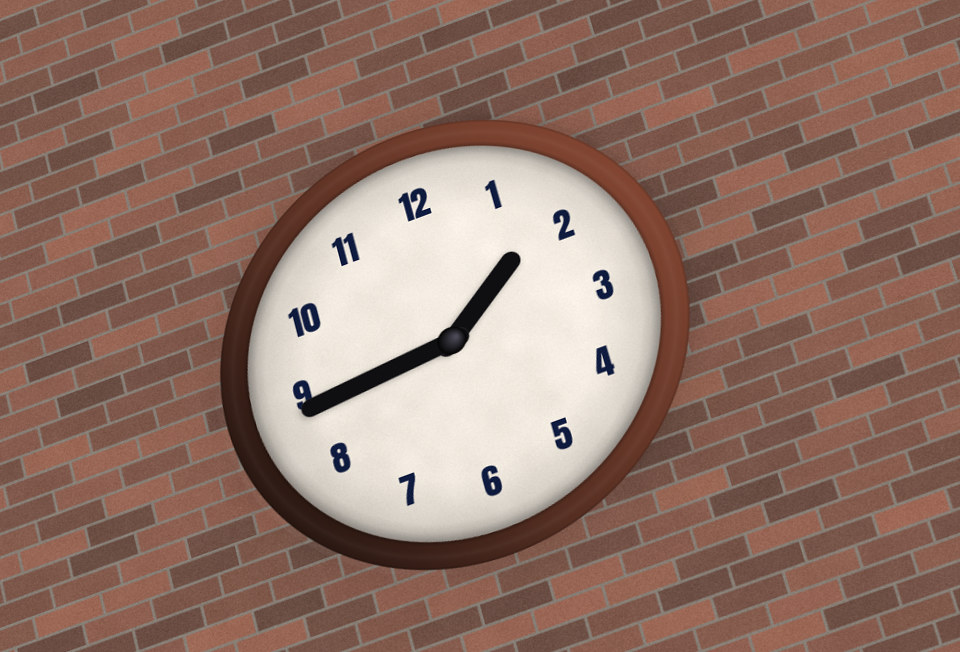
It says 1.44
